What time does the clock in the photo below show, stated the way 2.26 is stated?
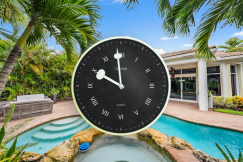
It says 9.59
